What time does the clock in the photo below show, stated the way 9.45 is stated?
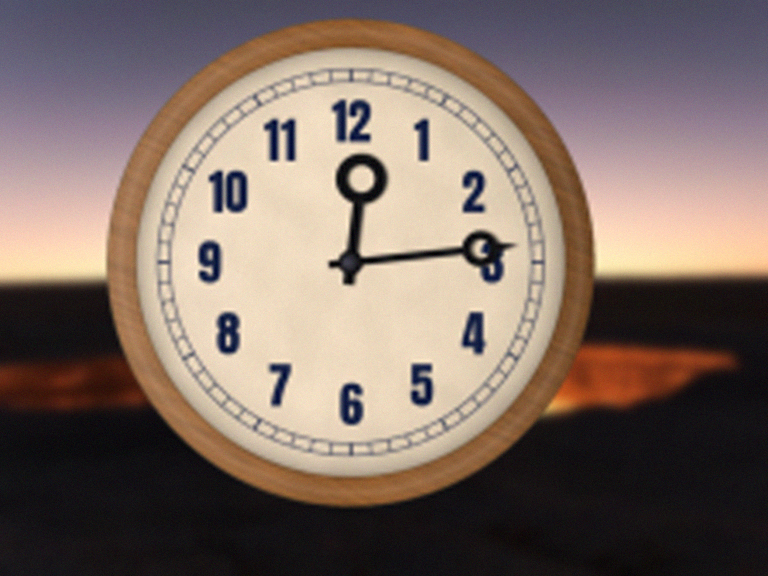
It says 12.14
